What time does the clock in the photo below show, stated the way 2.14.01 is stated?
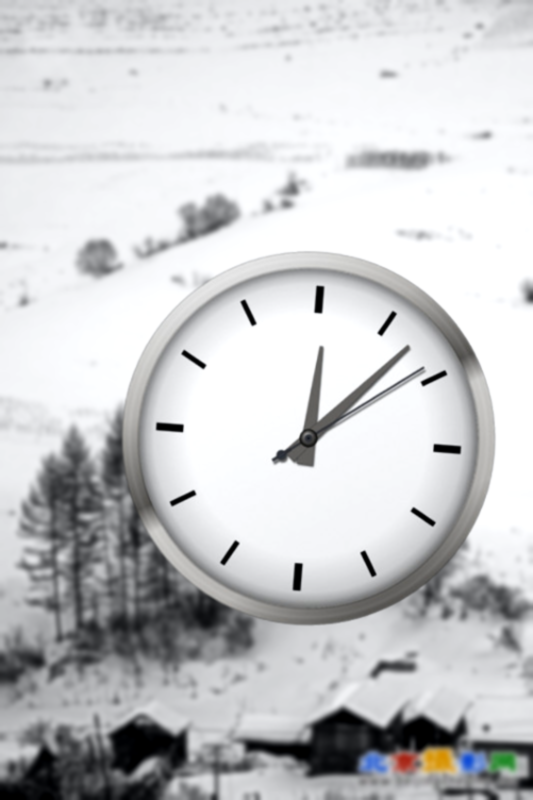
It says 12.07.09
